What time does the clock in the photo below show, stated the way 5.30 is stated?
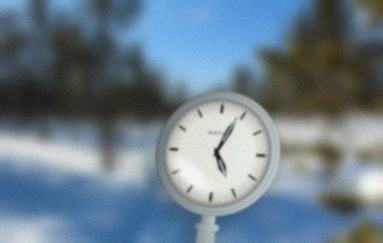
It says 5.04
